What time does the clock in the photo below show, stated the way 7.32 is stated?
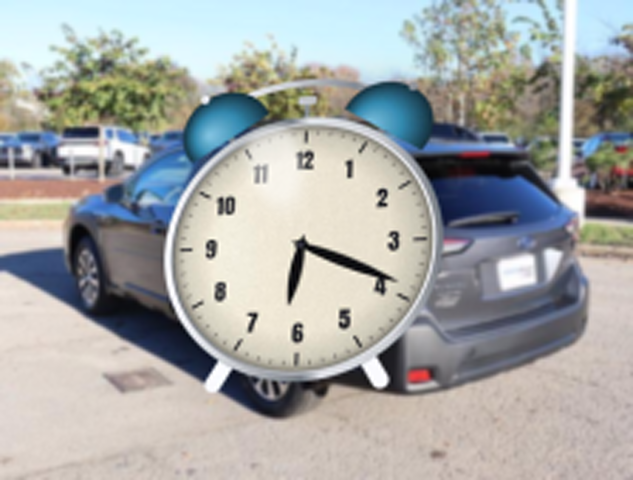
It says 6.19
